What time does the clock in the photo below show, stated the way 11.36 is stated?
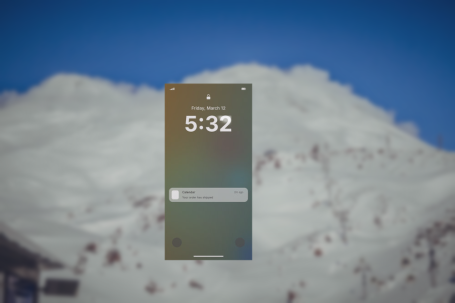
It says 5.32
